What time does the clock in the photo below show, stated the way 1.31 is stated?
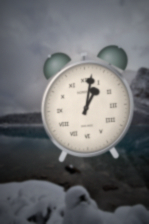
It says 1.02
